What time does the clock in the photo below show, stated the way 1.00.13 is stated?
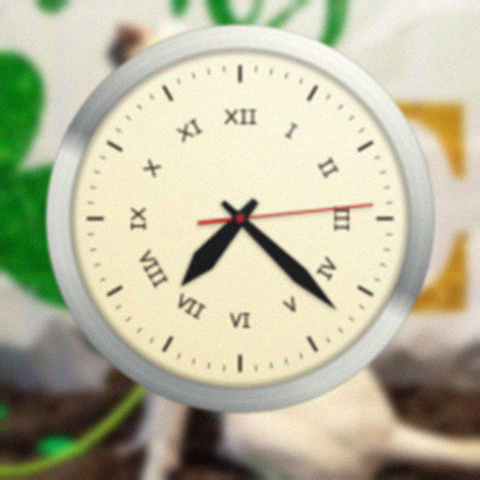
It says 7.22.14
